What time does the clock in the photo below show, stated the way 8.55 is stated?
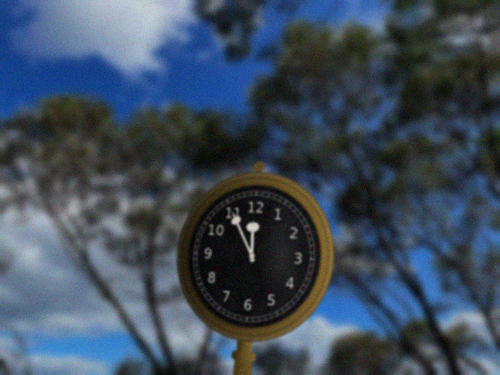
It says 11.55
